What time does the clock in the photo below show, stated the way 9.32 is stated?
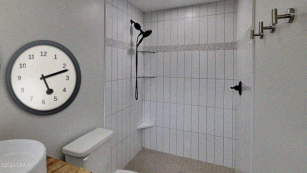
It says 5.12
